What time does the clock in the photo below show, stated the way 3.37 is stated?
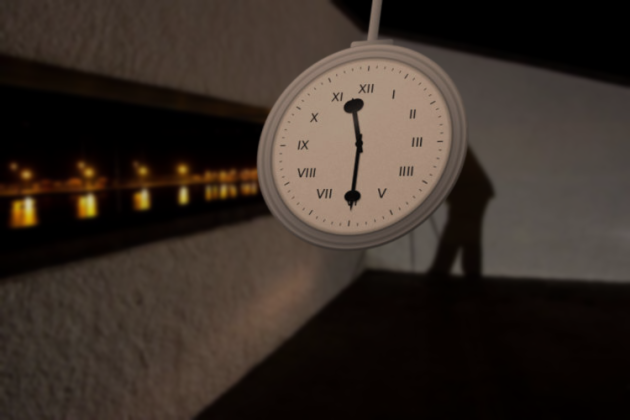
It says 11.30
